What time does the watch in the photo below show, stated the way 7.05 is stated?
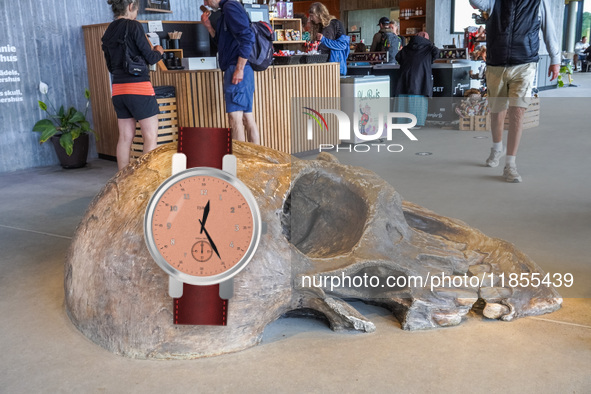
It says 12.25
